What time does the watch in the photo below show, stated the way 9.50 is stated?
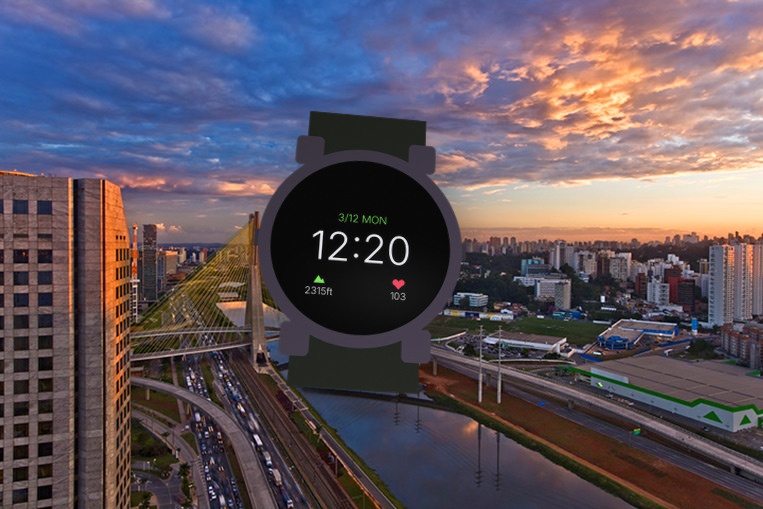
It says 12.20
